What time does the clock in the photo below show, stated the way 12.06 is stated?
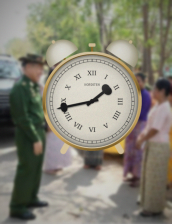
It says 1.43
